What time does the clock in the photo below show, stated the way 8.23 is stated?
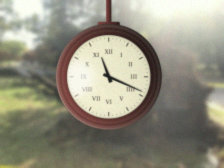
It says 11.19
